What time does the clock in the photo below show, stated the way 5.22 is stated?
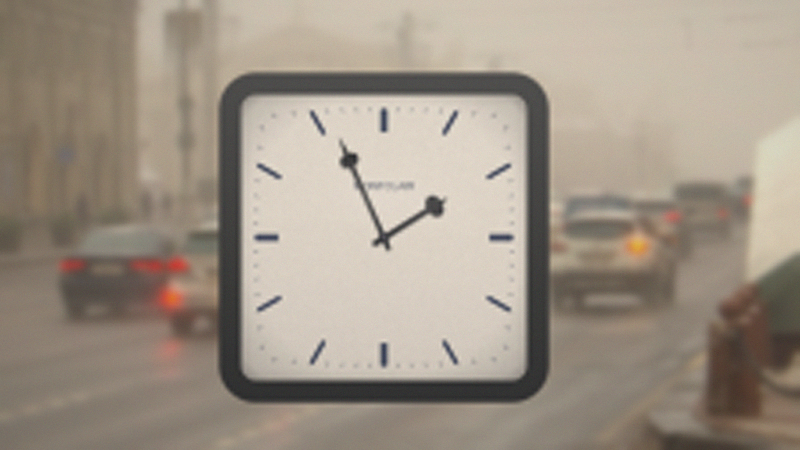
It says 1.56
